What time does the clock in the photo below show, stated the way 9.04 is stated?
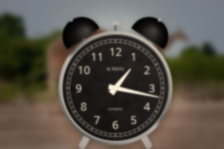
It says 1.17
